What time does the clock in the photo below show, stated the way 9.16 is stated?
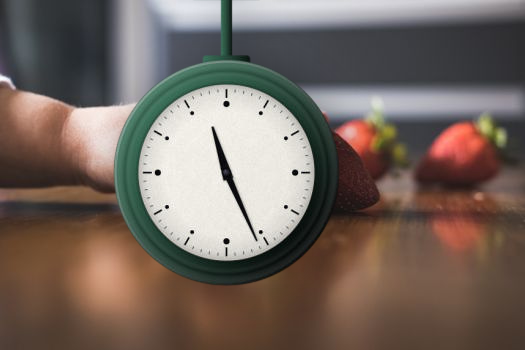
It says 11.26
